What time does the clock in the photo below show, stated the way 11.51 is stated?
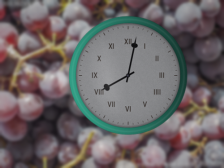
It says 8.02
